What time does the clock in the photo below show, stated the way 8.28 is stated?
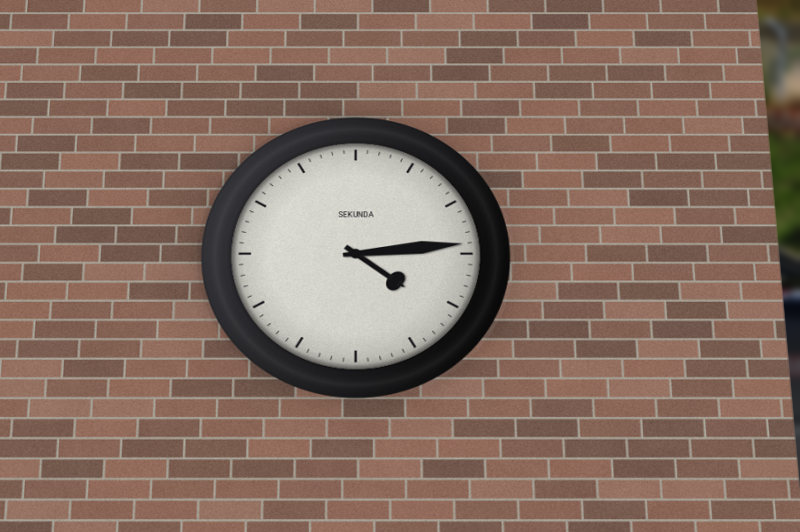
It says 4.14
